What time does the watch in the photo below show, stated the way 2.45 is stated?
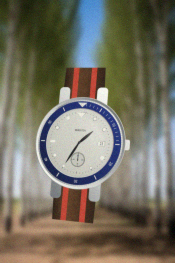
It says 1.35
